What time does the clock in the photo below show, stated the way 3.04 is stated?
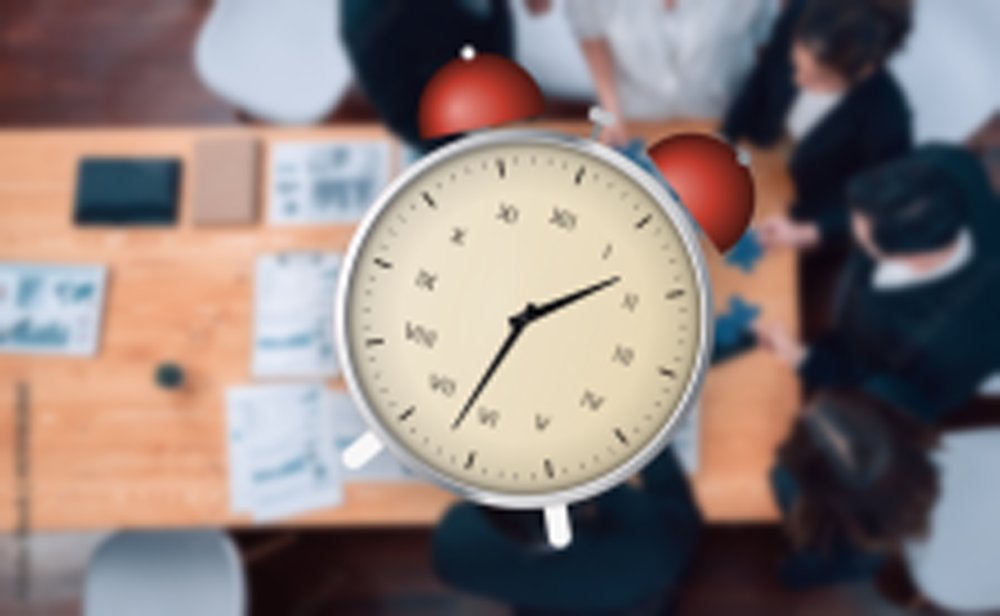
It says 1.32
